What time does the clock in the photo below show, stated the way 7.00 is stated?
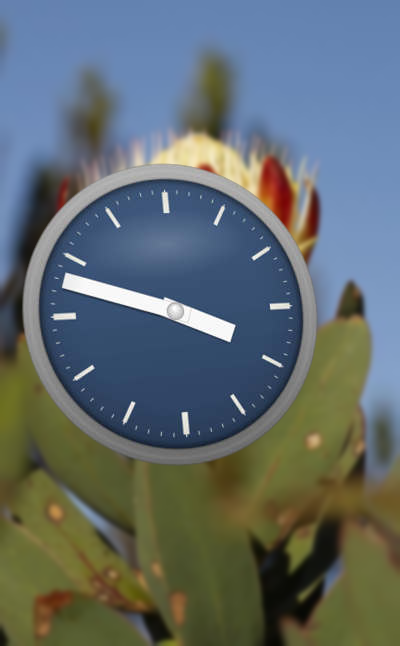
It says 3.48
